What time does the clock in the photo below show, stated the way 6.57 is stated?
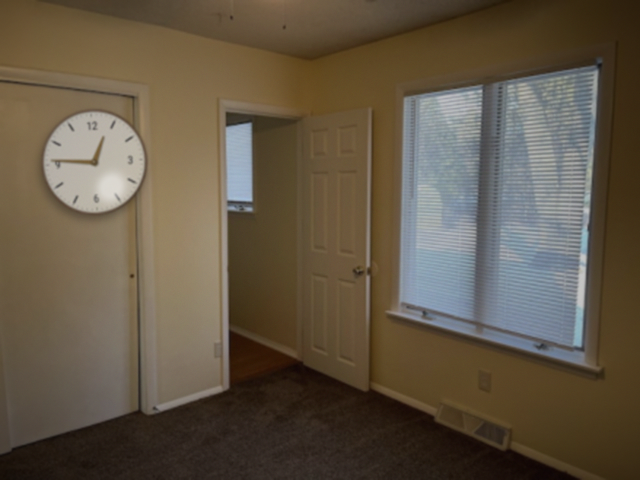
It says 12.46
